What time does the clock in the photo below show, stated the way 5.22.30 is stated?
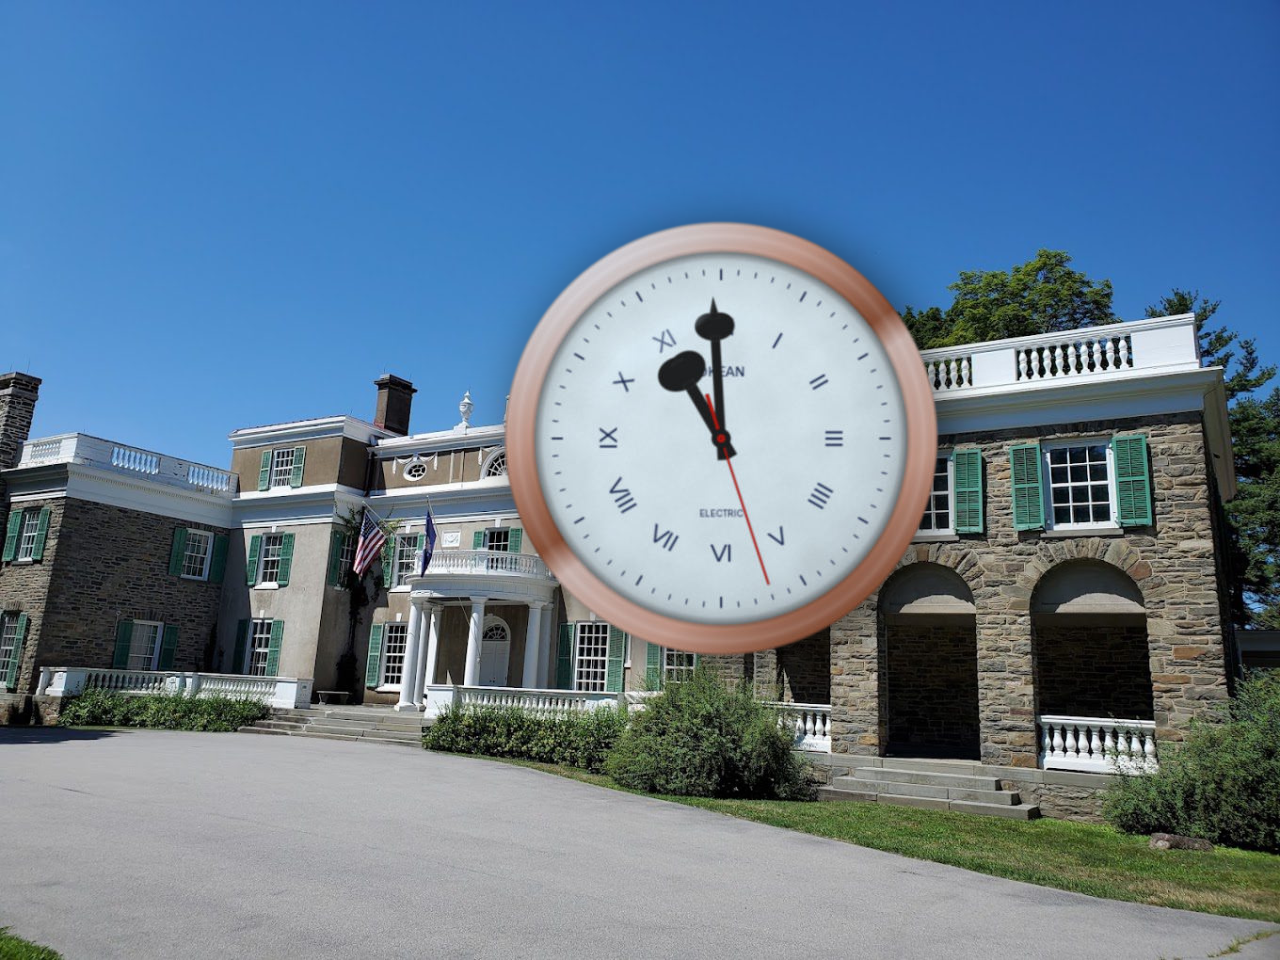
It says 10.59.27
